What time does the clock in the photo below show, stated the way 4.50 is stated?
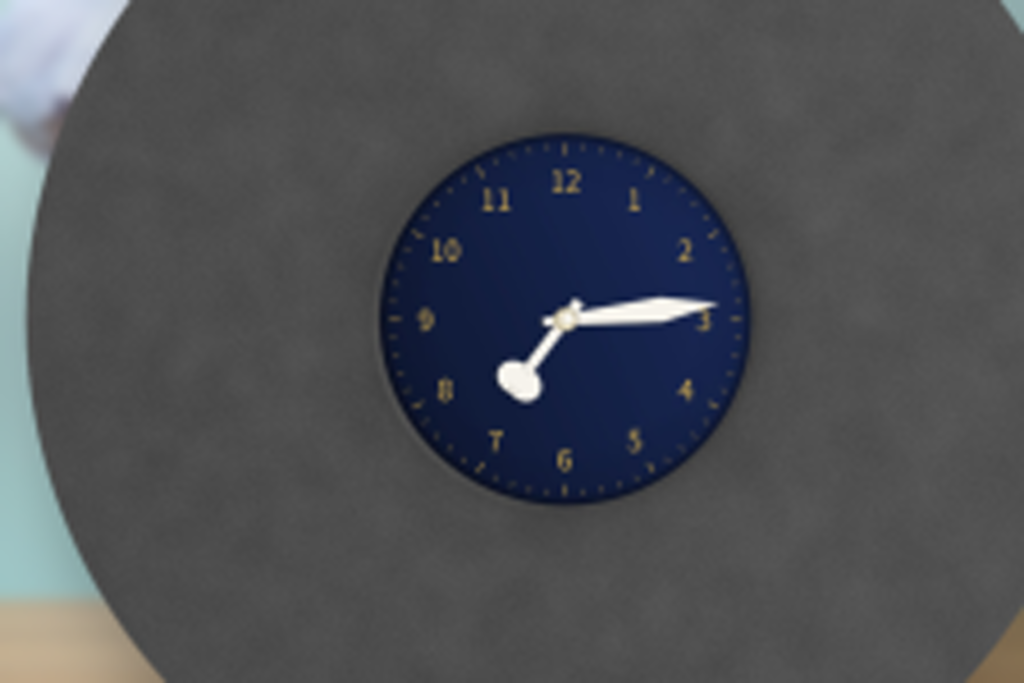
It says 7.14
